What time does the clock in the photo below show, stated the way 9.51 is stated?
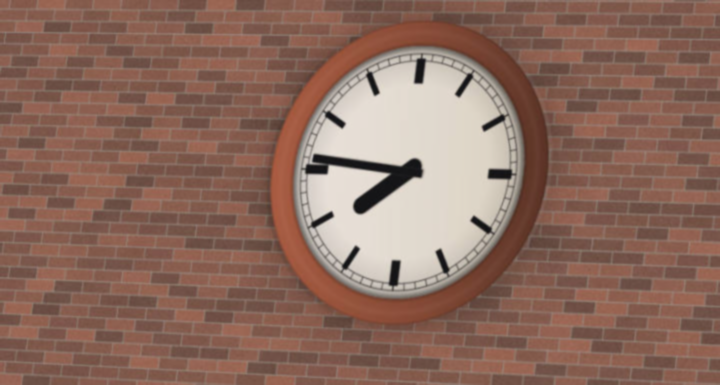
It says 7.46
